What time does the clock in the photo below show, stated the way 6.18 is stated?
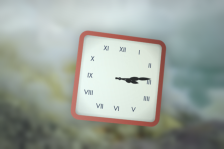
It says 3.14
